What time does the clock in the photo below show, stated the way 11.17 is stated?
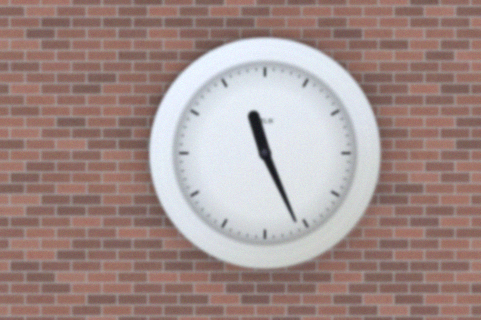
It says 11.26
